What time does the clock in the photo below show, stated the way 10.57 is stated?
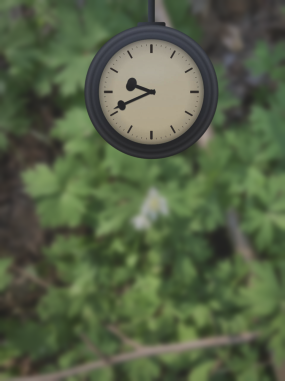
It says 9.41
